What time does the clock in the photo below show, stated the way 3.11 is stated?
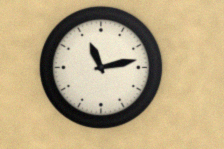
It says 11.13
